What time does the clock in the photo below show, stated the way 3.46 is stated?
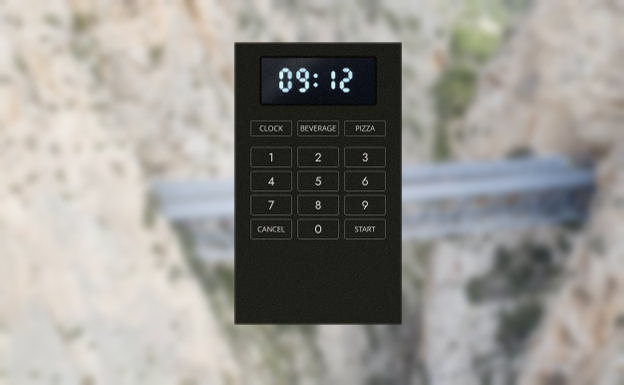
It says 9.12
